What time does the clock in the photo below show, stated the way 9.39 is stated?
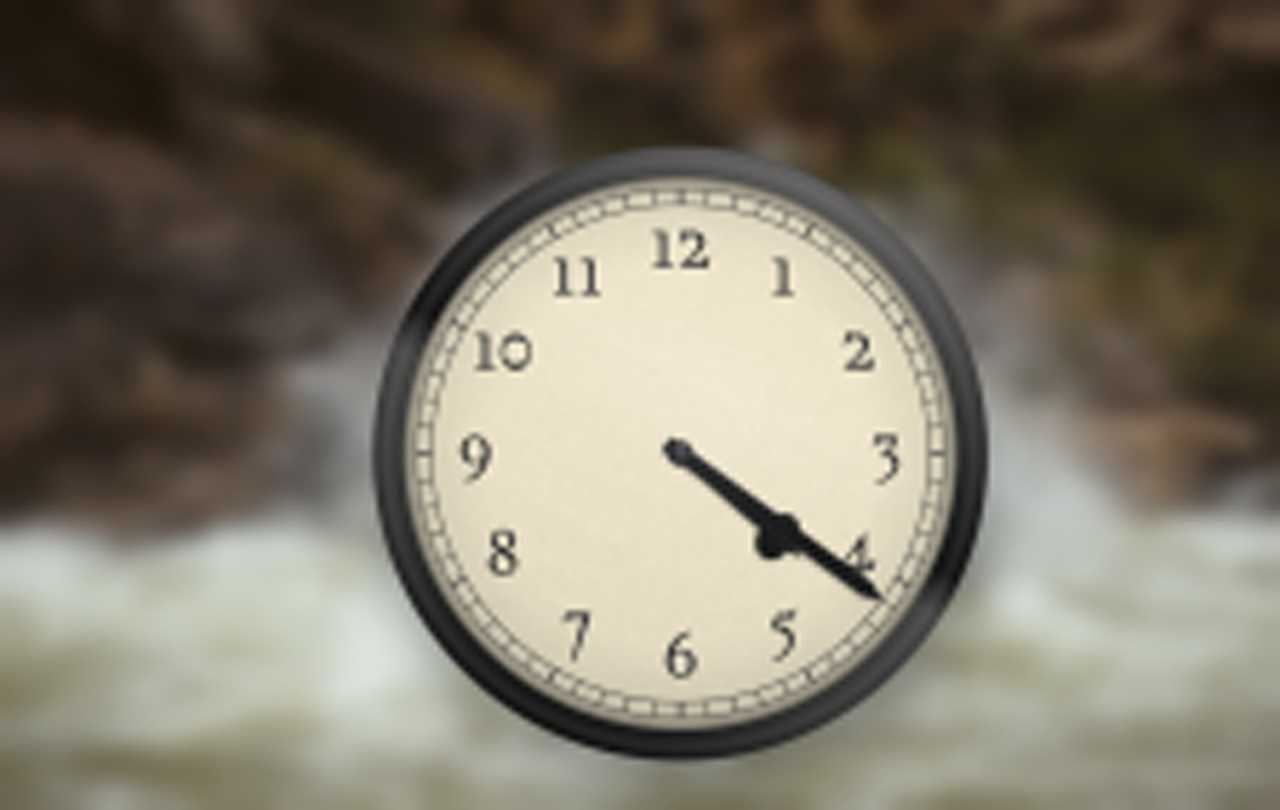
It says 4.21
